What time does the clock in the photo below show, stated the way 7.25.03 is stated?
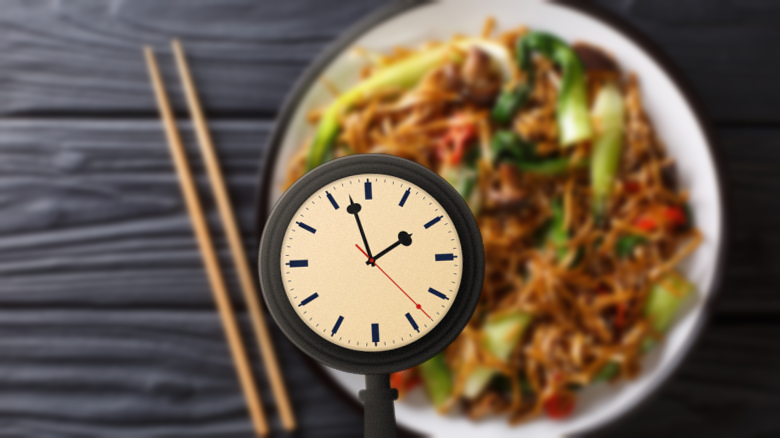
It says 1.57.23
